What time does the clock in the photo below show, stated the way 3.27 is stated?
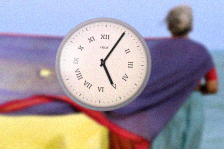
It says 5.05
